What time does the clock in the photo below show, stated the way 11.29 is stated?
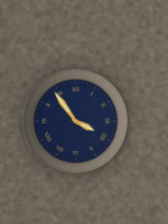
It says 3.54
